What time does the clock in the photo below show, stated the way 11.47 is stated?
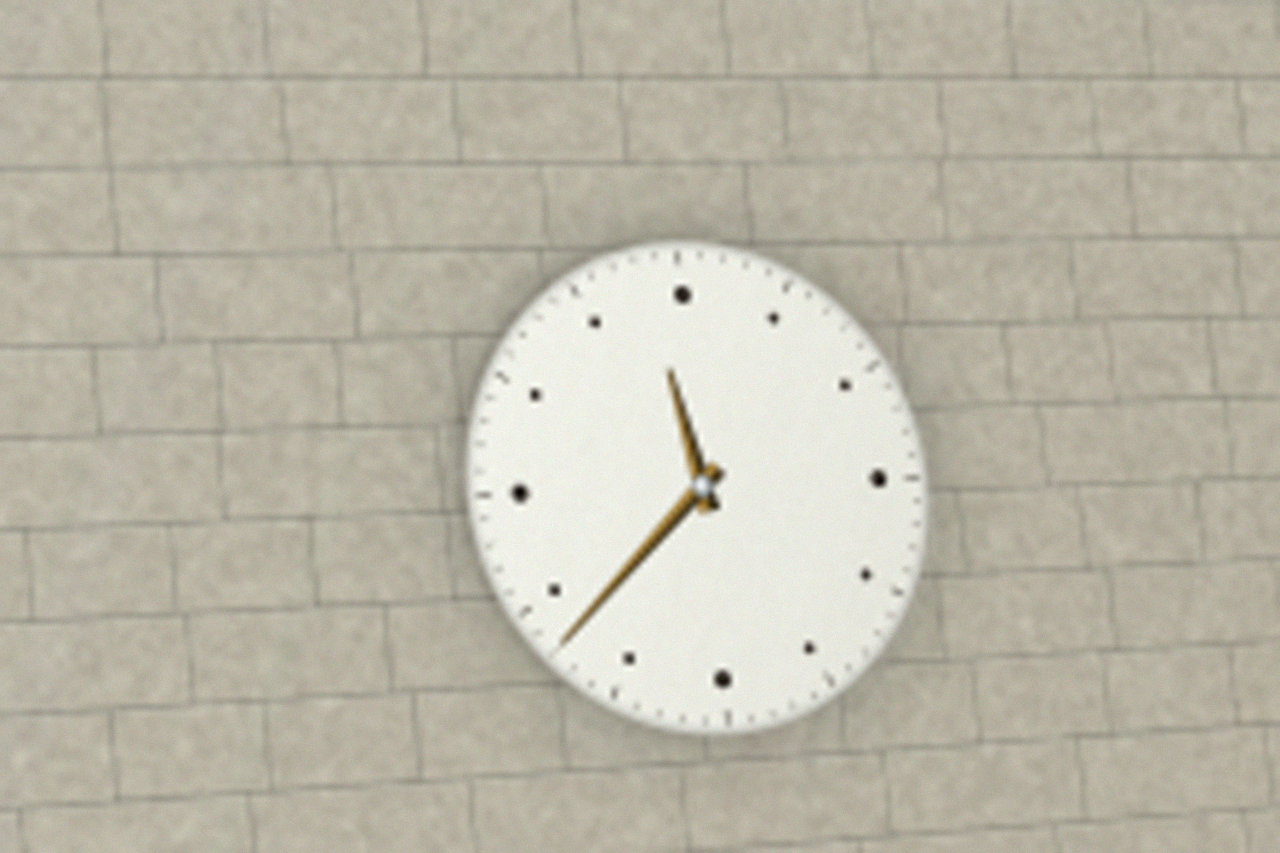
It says 11.38
